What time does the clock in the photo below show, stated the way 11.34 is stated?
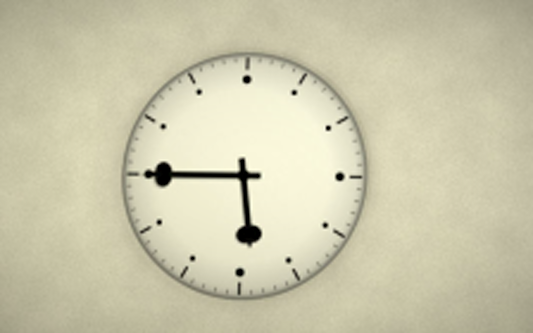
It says 5.45
